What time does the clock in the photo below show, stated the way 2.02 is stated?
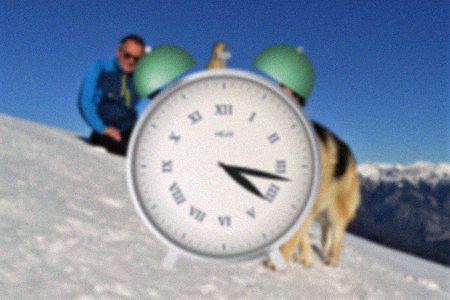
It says 4.17
